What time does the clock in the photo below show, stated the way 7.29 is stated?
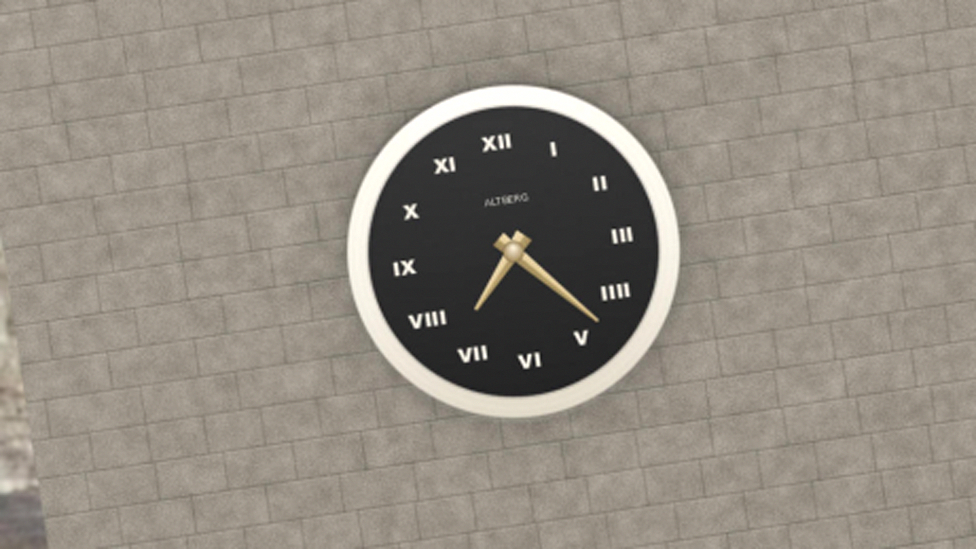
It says 7.23
